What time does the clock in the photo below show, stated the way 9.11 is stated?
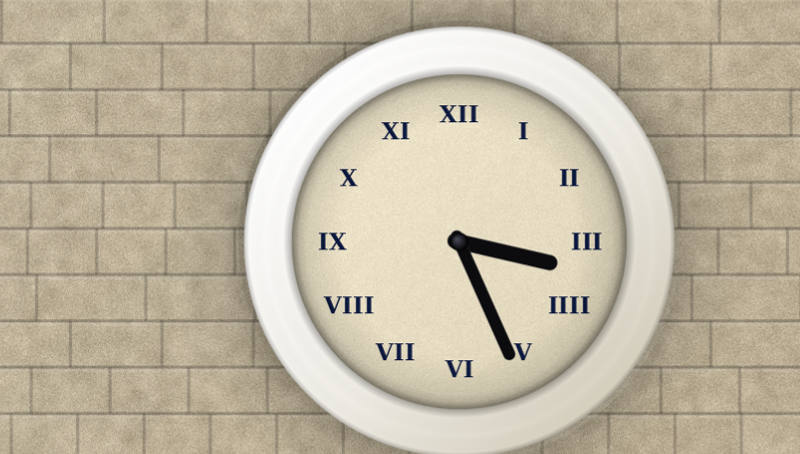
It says 3.26
